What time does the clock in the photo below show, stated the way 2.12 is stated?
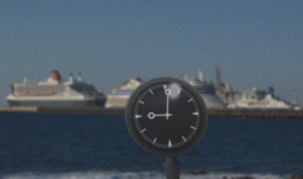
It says 9.01
